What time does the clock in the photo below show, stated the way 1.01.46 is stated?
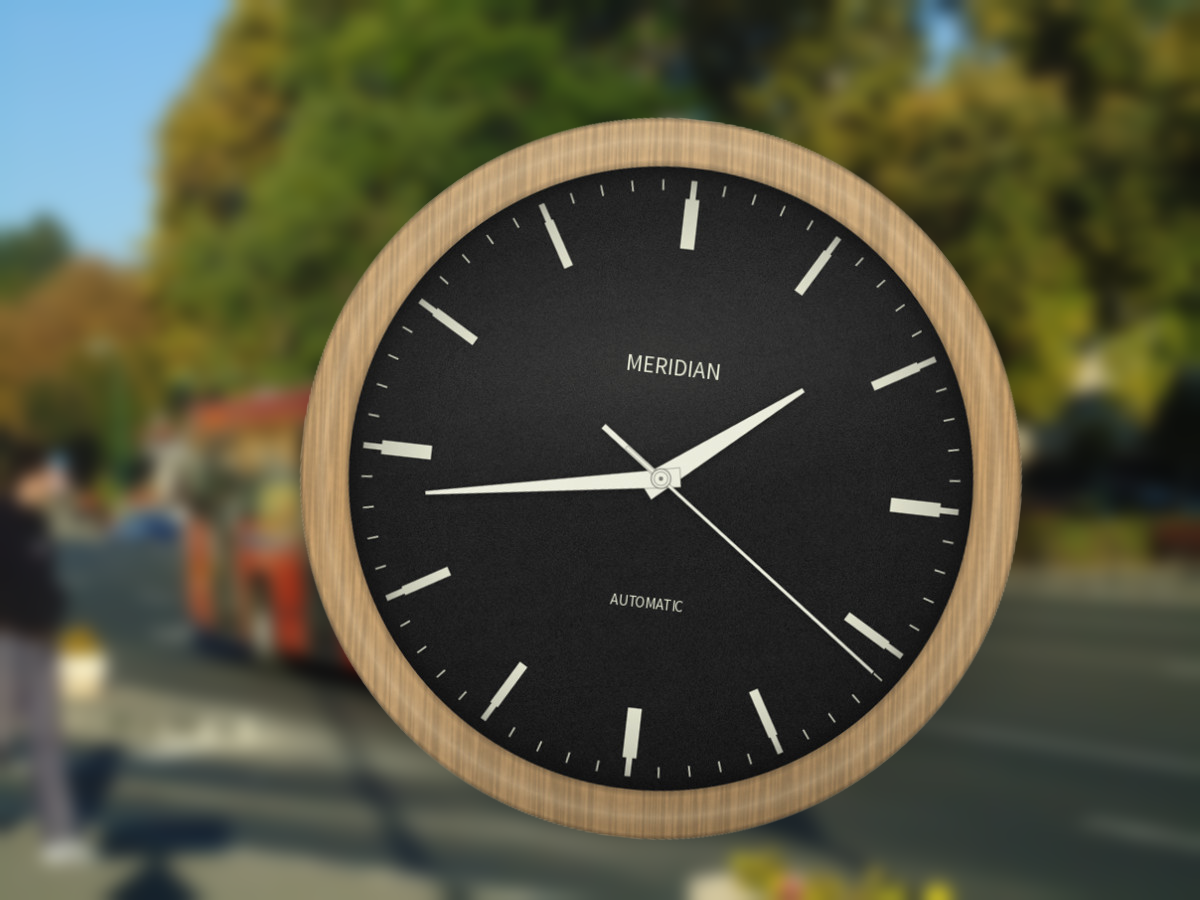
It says 1.43.21
